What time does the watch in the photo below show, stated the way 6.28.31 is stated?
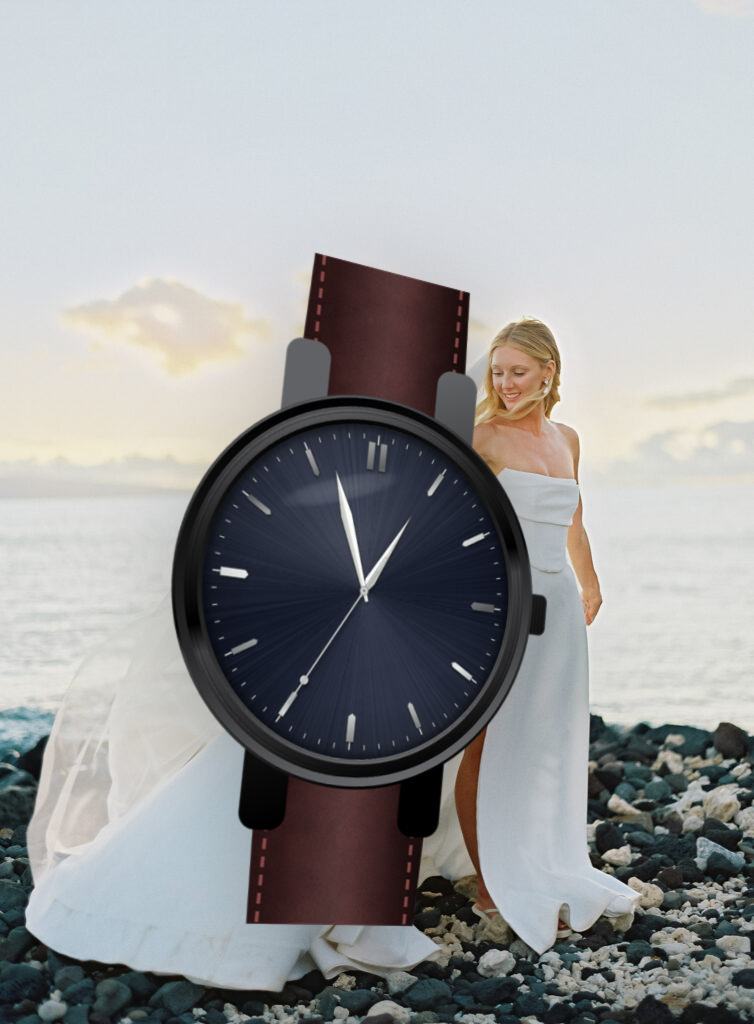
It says 12.56.35
